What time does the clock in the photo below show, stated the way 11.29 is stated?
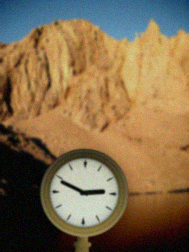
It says 2.49
